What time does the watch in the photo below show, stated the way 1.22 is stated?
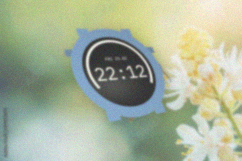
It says 22.12
